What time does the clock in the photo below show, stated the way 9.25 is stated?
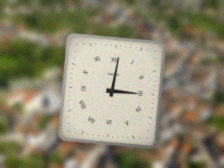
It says 3.01
